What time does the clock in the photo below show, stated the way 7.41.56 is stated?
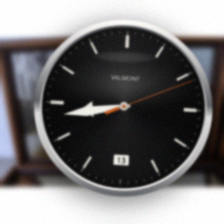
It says 8.43.11
